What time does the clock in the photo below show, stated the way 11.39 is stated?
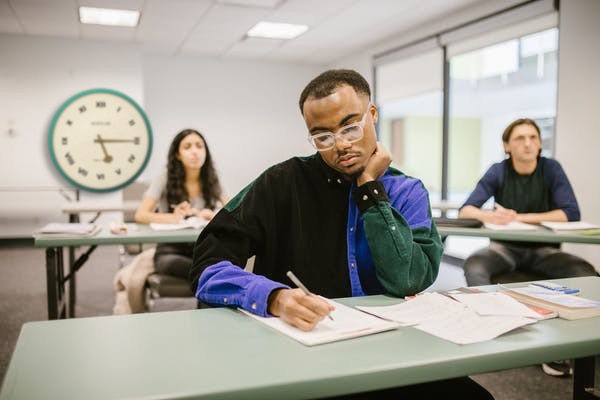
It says 5.15
